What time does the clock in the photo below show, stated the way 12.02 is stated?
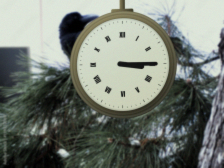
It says 3.15
